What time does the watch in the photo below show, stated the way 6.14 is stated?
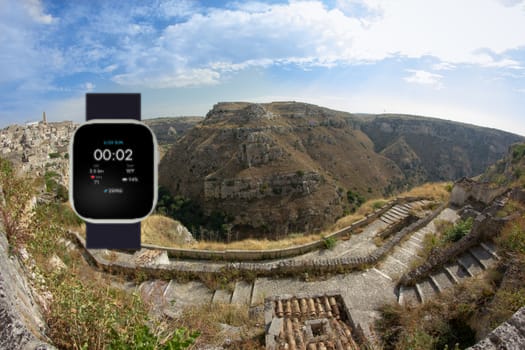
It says 0.02
